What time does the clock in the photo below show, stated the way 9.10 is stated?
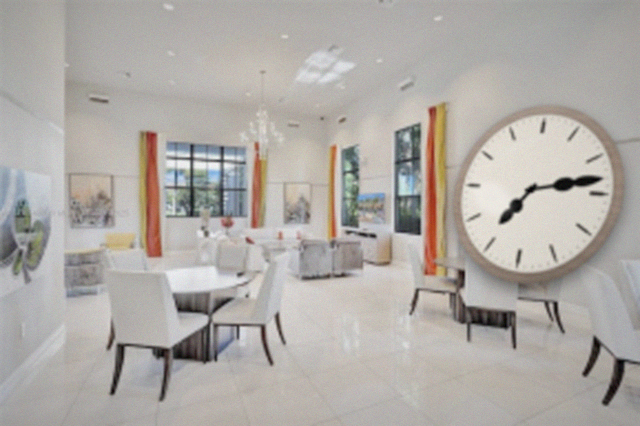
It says 7.13
